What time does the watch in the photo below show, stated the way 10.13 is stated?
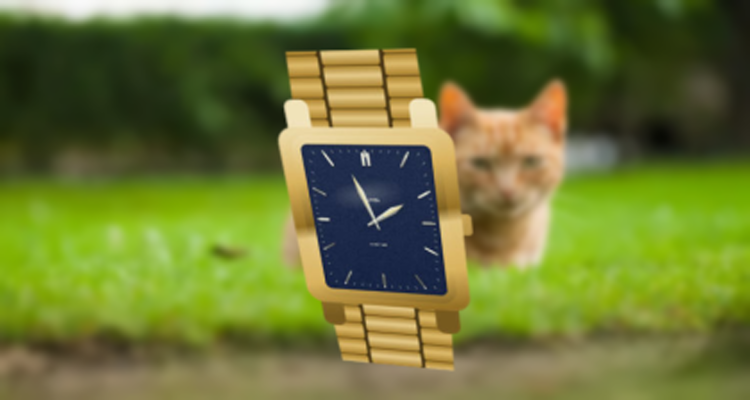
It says 1.57
